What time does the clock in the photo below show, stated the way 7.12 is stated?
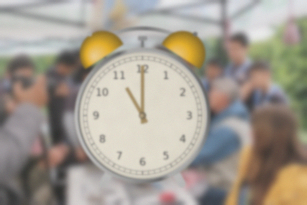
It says 11.00
